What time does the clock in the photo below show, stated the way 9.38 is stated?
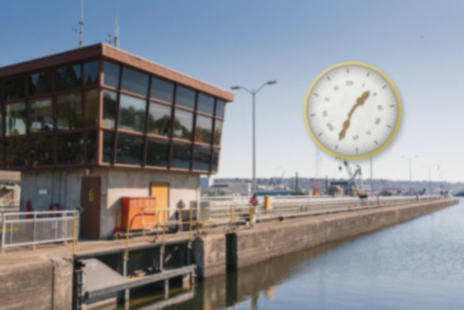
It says 1.35
